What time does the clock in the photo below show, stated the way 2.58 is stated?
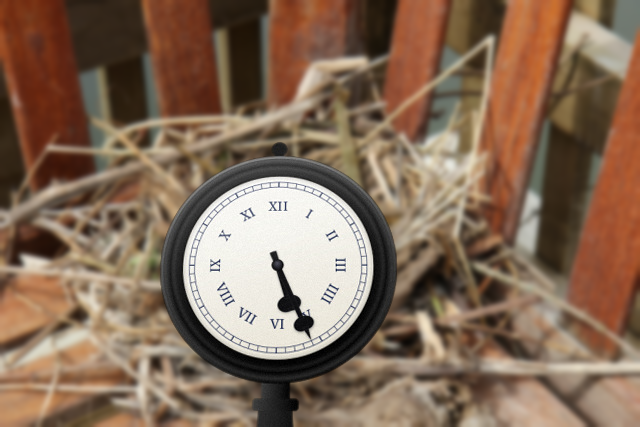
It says 5.26
